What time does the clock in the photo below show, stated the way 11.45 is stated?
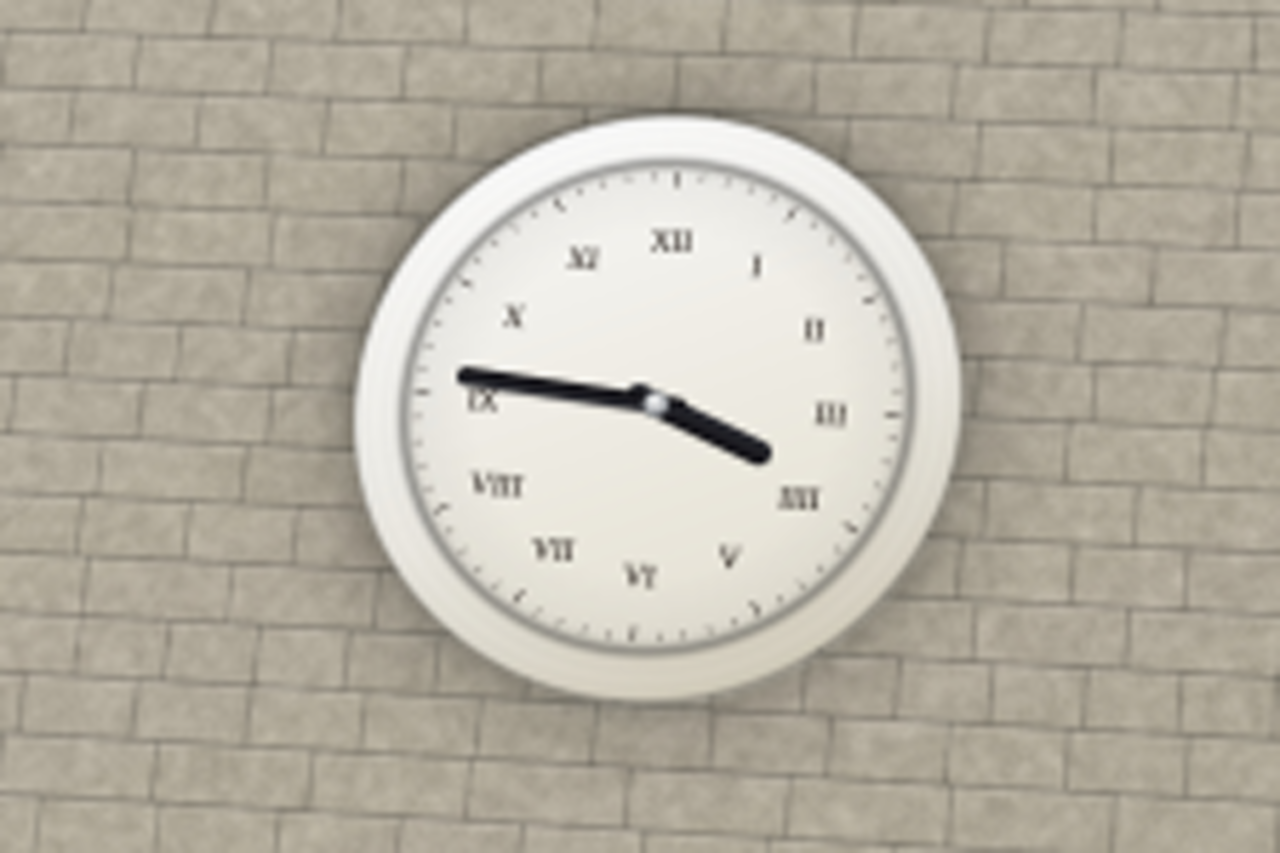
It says 3.46
